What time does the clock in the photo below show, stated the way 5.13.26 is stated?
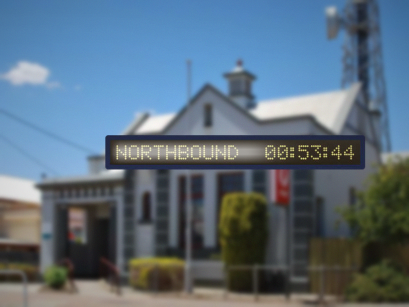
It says 0.53.44
